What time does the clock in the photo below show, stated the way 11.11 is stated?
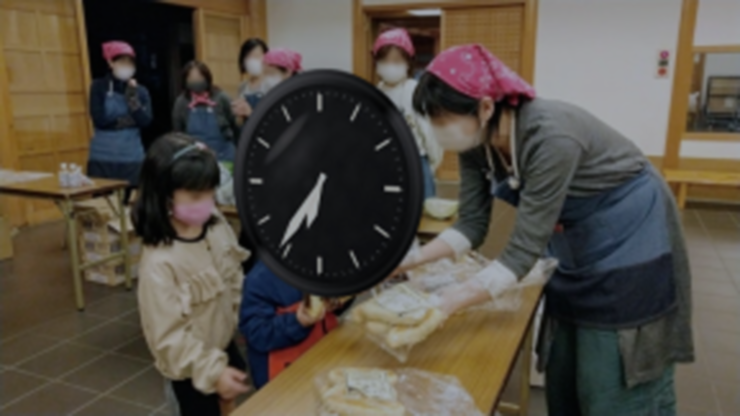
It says 6.36
